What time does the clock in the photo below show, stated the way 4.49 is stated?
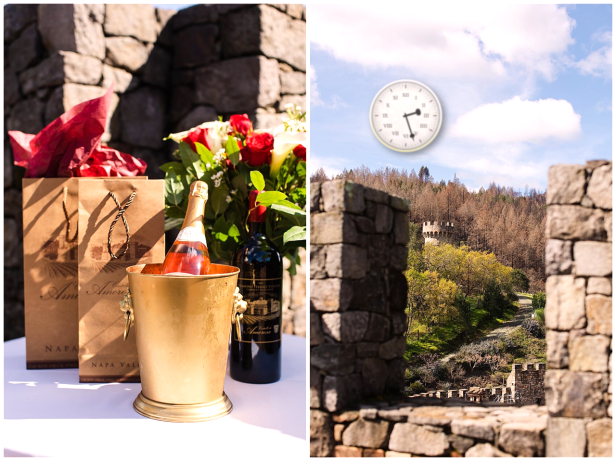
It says 2.27
